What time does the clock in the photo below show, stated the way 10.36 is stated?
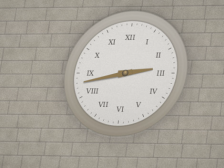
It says 2.43
